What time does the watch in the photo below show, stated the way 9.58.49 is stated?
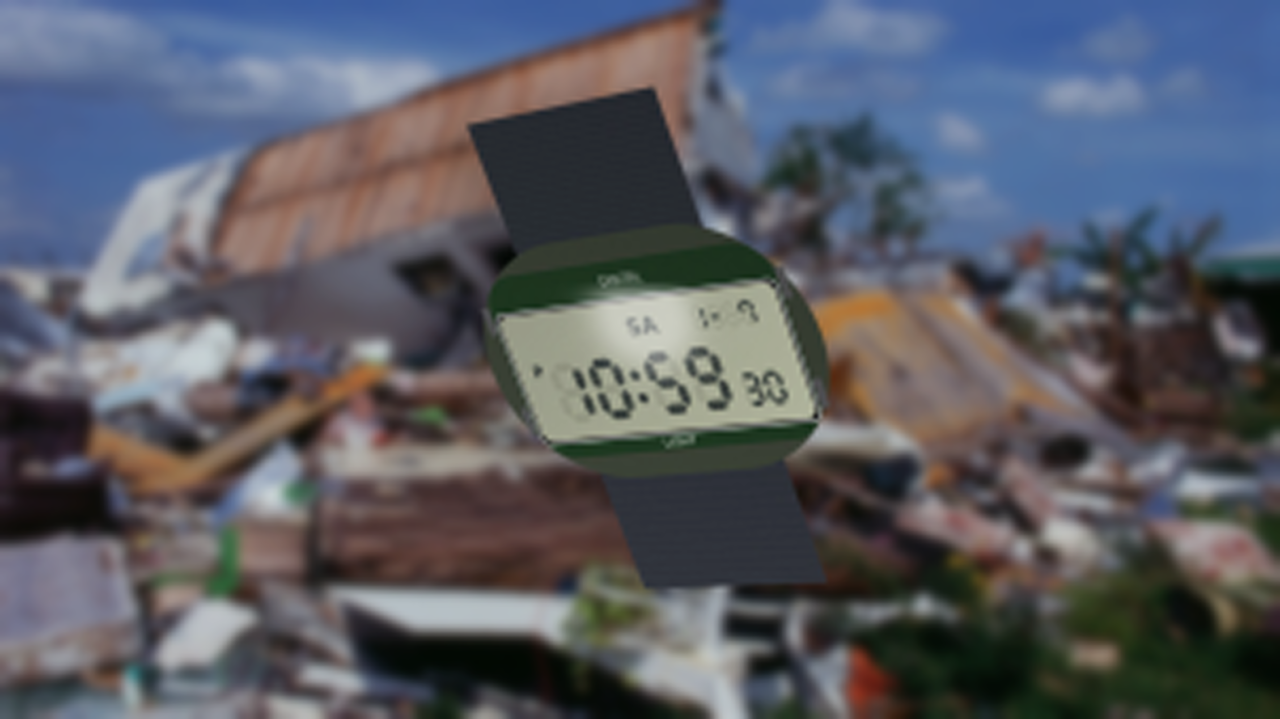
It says 10.59.30
